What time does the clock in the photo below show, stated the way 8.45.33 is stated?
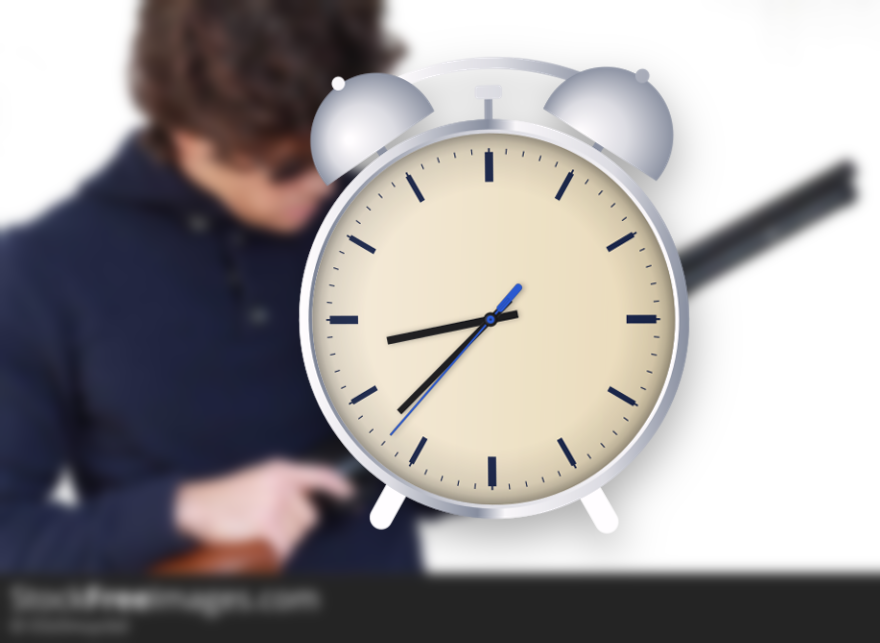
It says 8.37.37
